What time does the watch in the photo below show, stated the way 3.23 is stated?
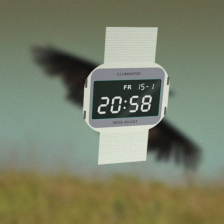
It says 20.58
